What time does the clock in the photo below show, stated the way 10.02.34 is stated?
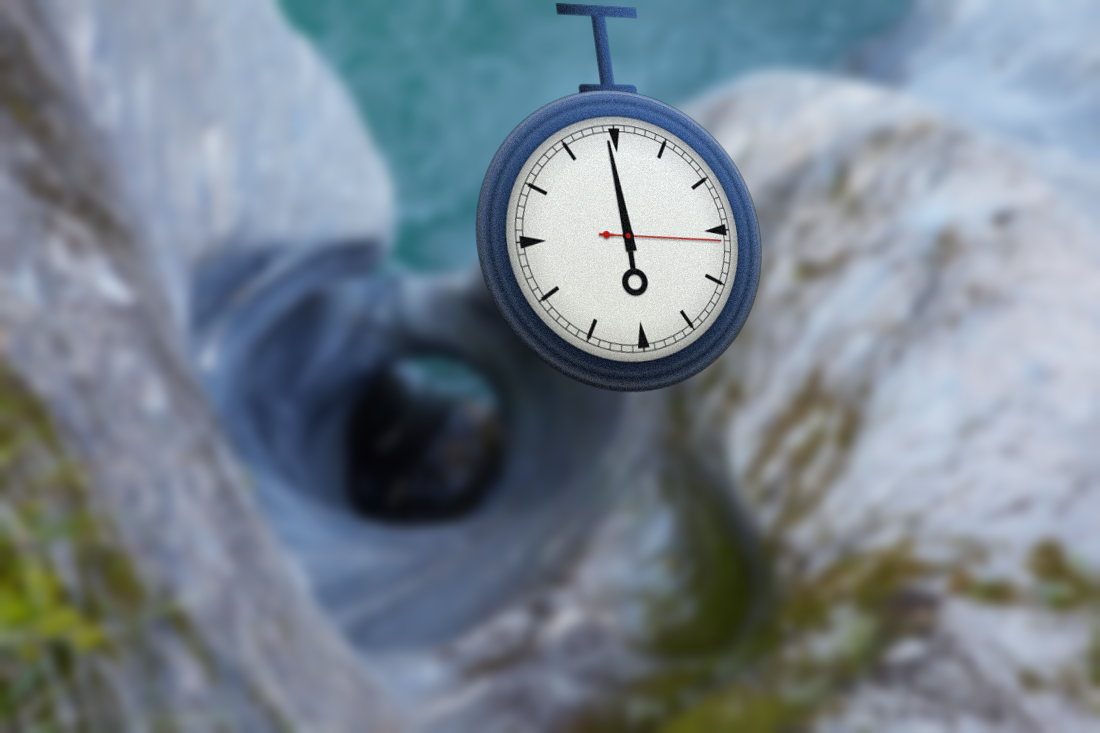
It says 5.59.16
